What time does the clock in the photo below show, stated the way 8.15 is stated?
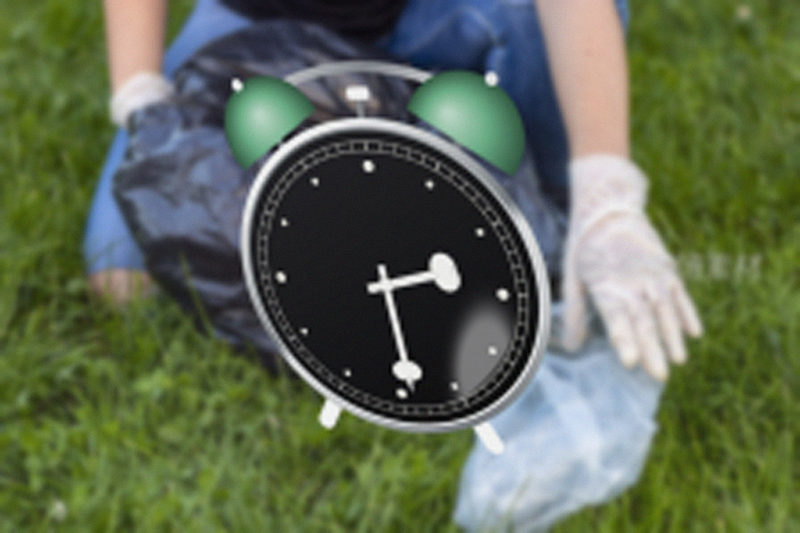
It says 2.29
